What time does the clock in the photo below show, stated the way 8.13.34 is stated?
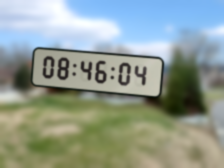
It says 8.46.04
